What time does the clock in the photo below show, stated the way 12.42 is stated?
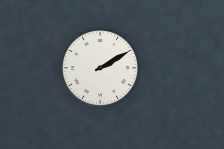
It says 2.10
